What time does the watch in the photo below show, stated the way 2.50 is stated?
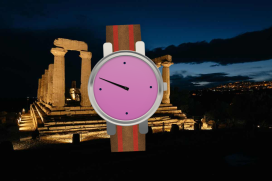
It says 9.49
